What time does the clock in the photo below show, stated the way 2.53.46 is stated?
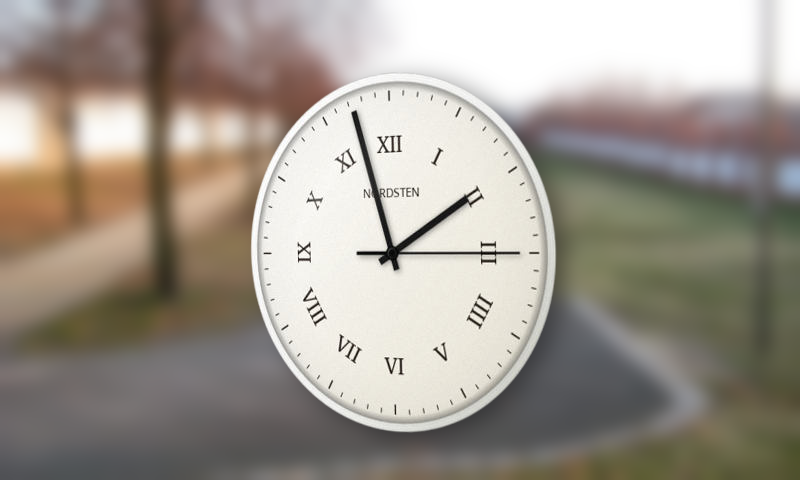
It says 1.57.15
